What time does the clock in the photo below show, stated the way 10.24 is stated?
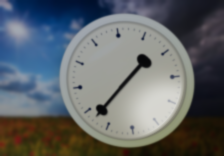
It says 1.38
